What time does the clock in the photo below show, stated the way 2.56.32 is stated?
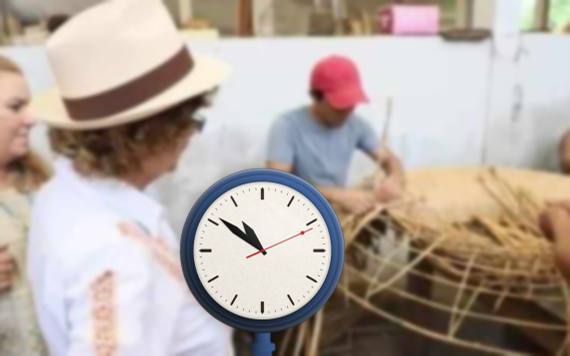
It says 10.51.11
